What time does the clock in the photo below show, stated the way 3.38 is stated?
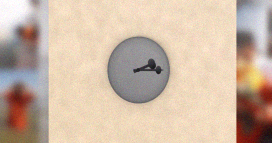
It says 2.15
